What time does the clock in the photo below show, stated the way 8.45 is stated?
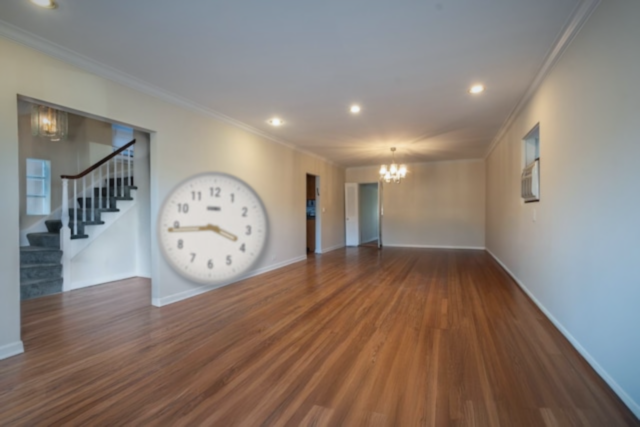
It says 3.44
